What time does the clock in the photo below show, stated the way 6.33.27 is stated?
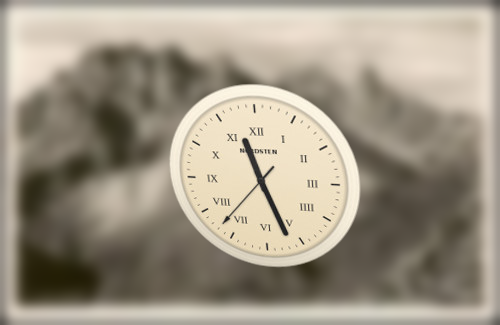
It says 11.26.37
